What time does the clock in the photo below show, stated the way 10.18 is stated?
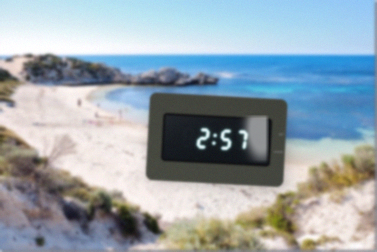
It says 2.57
